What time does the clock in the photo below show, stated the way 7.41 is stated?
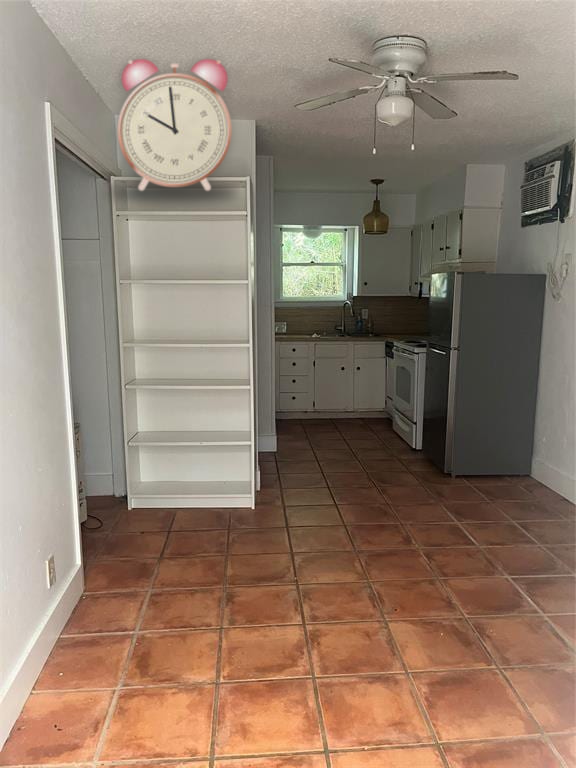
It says 9.59
